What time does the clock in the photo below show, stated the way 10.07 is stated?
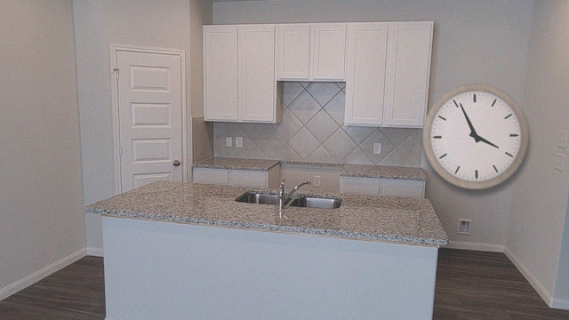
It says 3.56
